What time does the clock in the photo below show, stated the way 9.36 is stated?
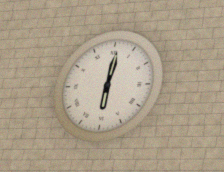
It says 6.01
